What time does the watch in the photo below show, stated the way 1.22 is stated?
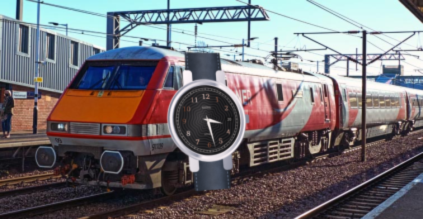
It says 3.28
